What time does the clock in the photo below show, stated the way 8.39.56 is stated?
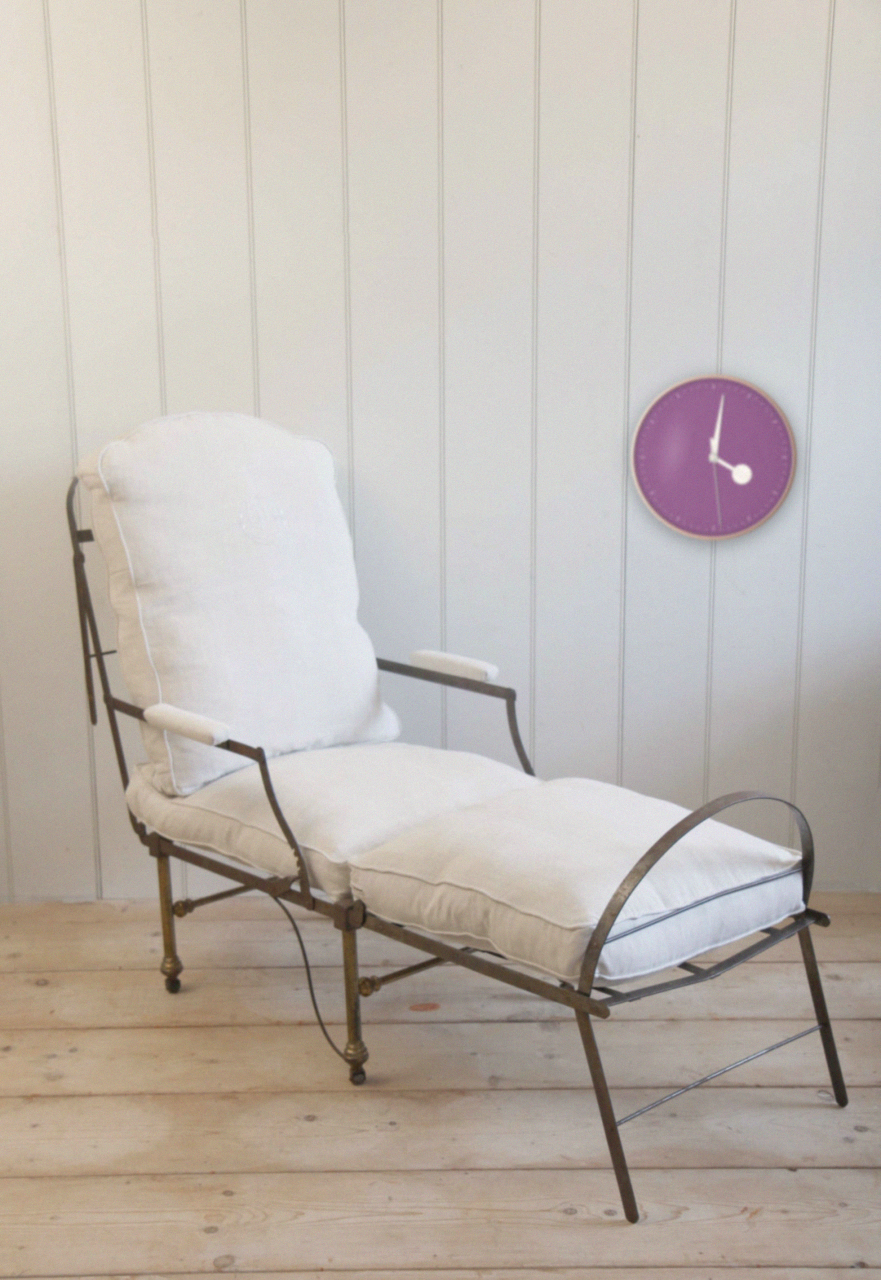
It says 4.01.29
